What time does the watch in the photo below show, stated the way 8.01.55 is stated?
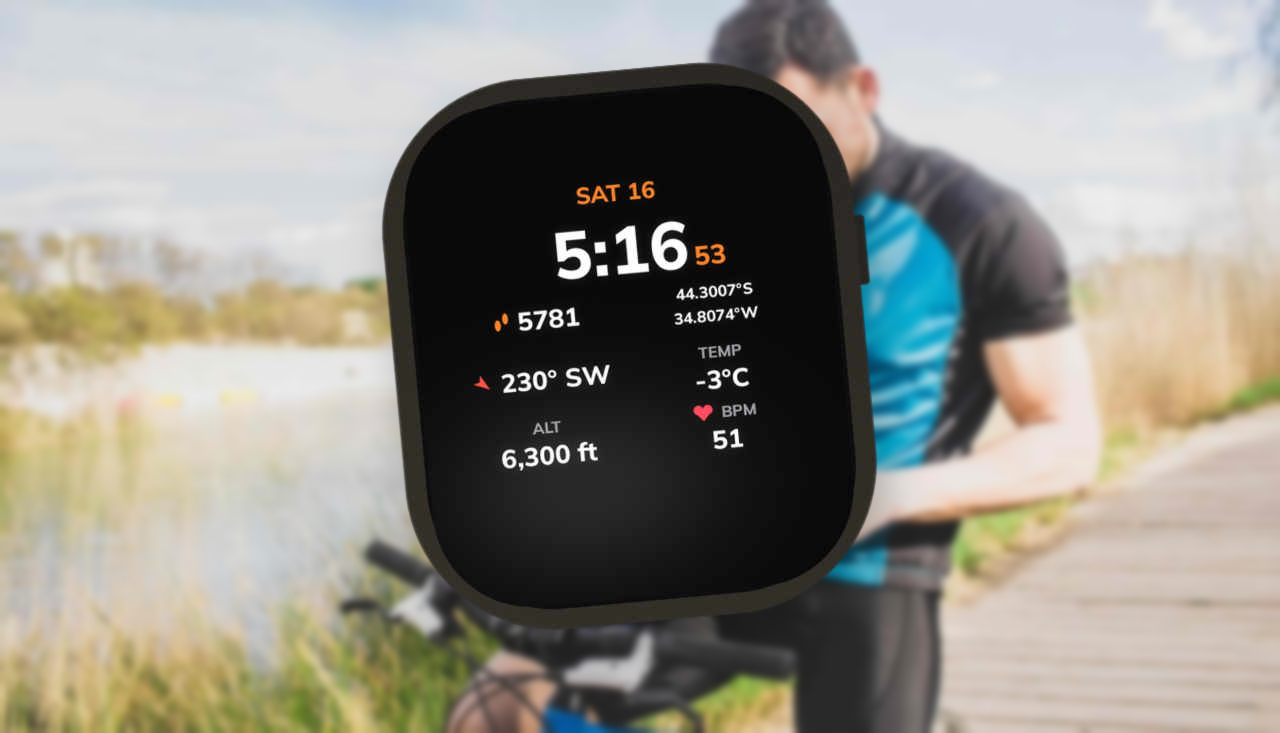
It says 5.16.53
